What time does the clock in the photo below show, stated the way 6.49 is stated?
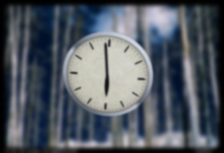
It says 5.59
